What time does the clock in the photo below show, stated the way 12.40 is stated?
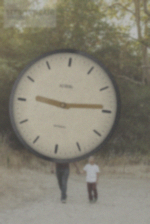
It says 9.14
